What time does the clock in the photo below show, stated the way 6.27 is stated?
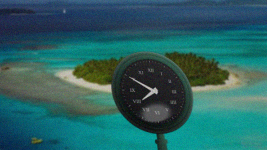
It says 7.50
